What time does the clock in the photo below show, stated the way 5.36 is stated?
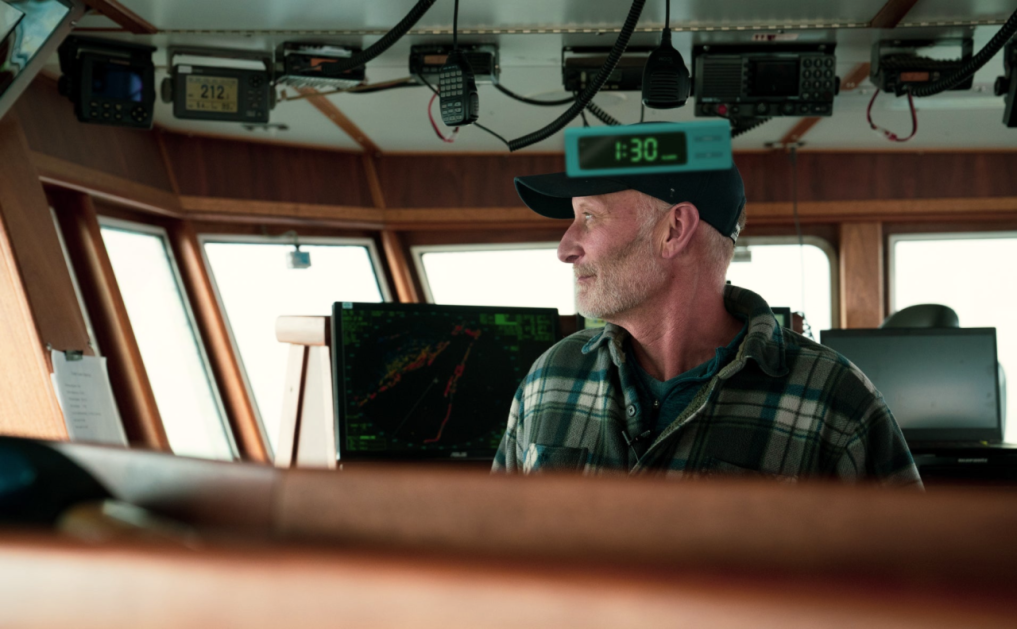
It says 1.30
